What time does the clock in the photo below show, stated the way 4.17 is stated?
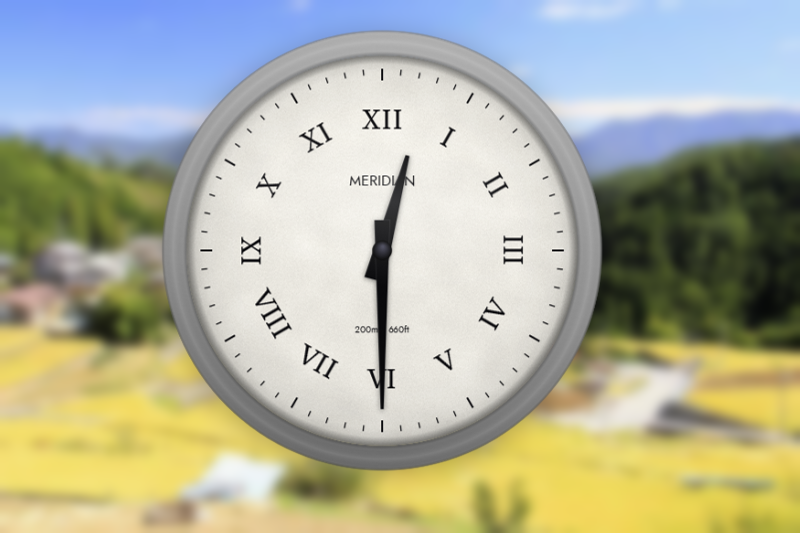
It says 12.30
